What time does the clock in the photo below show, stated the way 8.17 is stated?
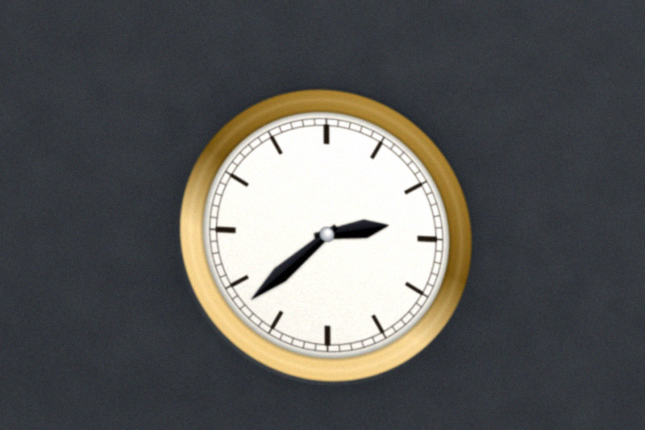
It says 2.38
